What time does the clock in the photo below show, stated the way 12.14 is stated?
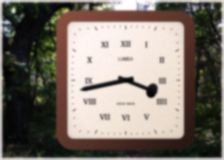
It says 3.43
